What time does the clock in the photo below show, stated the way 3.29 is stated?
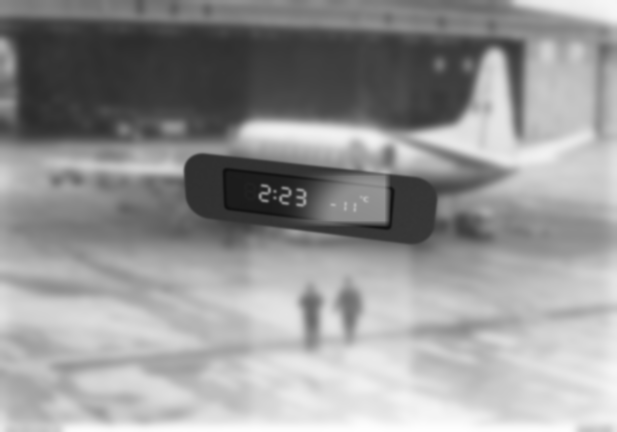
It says 2.23
